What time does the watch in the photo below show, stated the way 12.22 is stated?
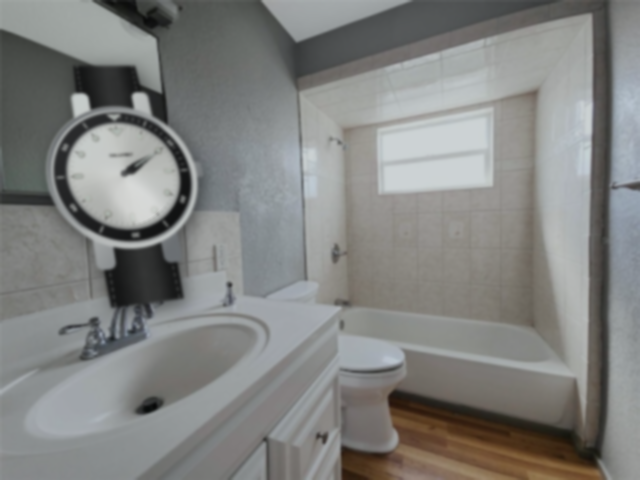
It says 2.10
